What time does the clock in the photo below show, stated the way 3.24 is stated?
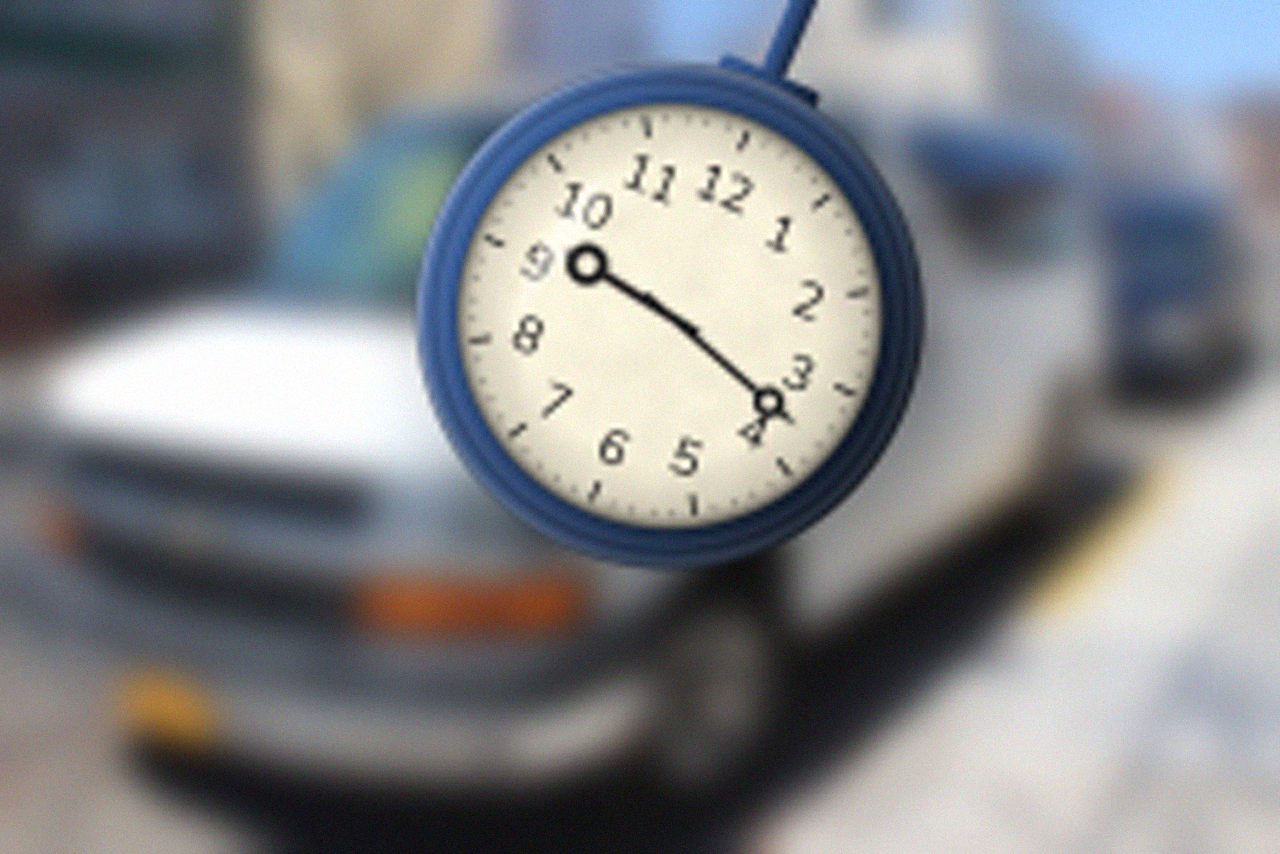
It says 9.18
